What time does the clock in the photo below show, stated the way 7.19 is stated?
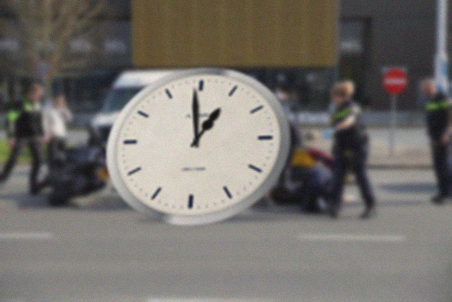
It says 12.59
